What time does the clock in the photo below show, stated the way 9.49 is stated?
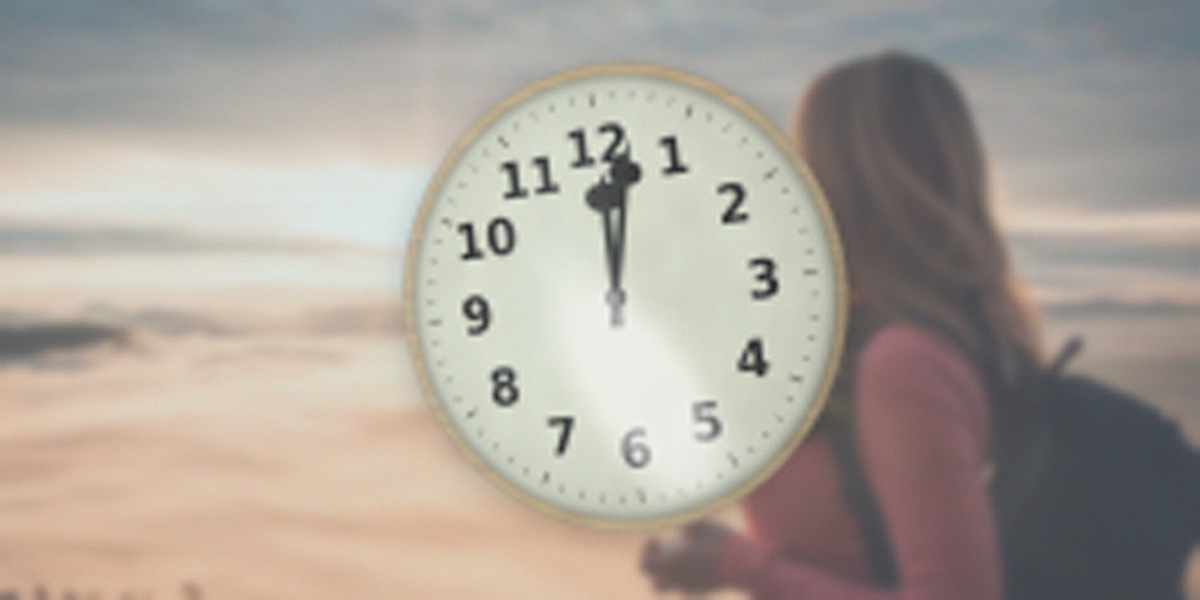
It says 12.02
